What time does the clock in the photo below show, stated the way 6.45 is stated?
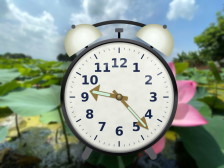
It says 9.23
